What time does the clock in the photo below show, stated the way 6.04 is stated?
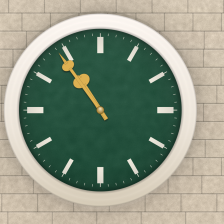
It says 10.54
